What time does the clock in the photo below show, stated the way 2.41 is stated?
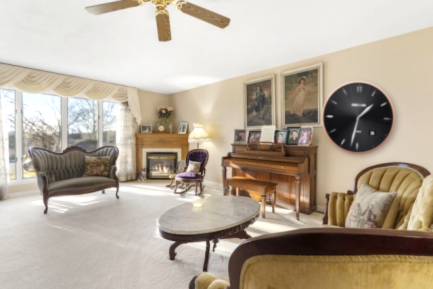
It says 1.32
